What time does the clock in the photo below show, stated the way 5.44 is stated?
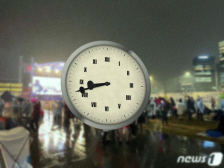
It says 8.42
